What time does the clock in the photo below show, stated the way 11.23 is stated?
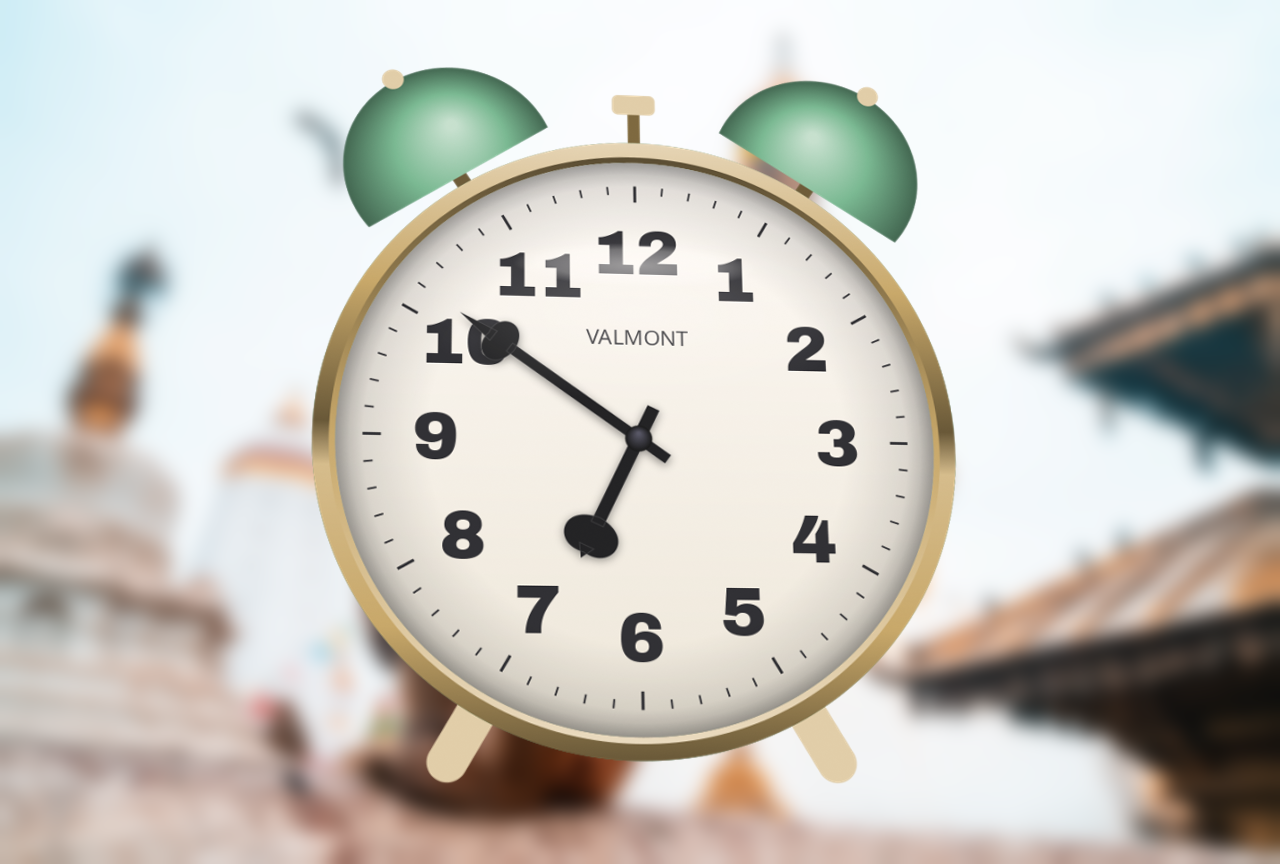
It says 6.51
